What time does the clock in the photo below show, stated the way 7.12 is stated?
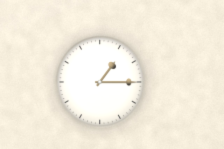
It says 1.15
